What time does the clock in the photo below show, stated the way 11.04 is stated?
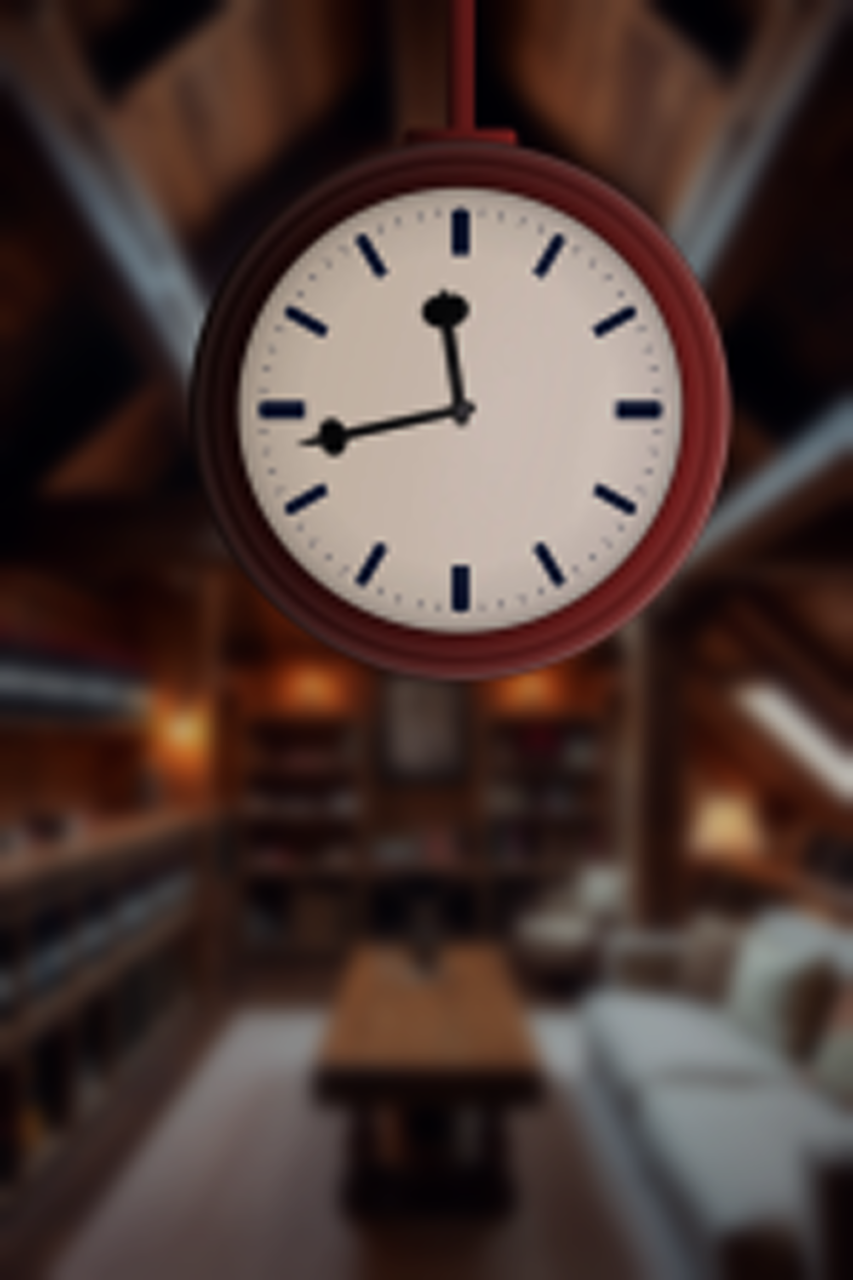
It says 11.43
